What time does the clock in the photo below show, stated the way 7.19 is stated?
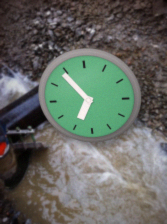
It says 6.54
